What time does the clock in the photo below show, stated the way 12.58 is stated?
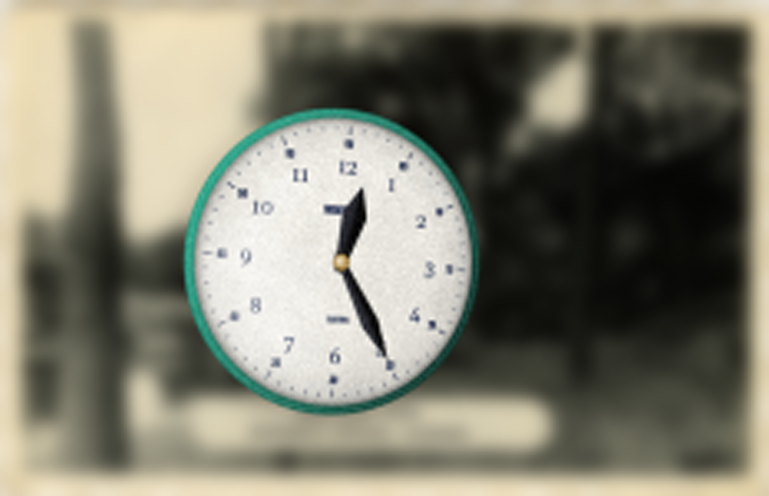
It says 12.25
